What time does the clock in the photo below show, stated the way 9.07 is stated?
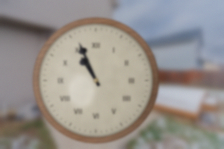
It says 10.56
